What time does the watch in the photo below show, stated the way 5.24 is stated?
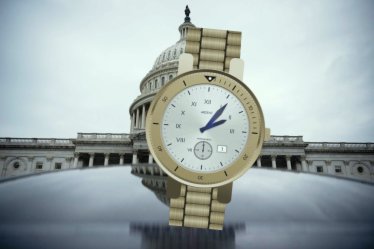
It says 2.06
